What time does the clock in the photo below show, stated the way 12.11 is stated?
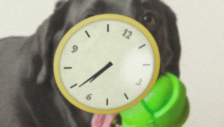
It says 6.34
